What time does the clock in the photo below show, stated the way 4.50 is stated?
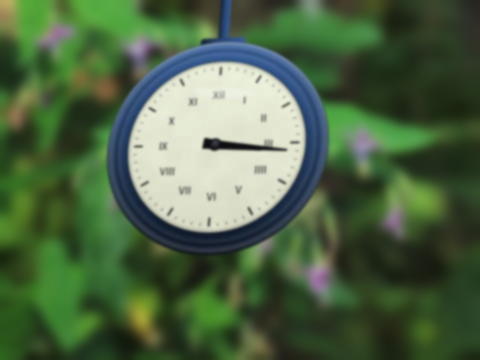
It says 3.16
